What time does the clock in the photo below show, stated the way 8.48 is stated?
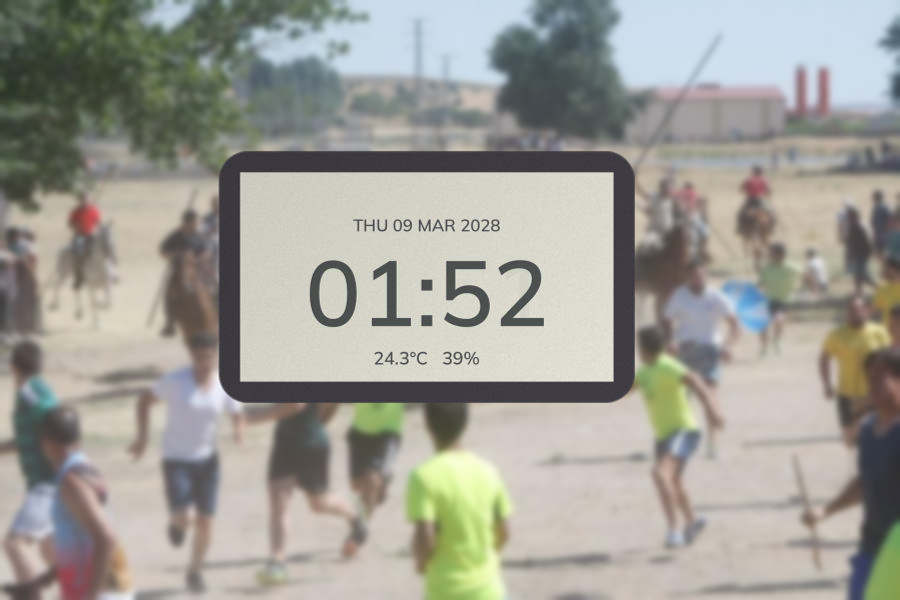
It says 1.52
